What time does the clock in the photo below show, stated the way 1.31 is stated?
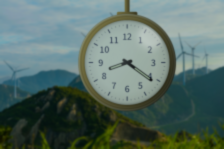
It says 8.21
